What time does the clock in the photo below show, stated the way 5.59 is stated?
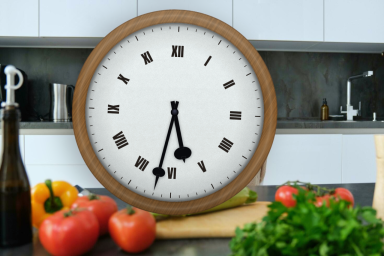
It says 5.32
